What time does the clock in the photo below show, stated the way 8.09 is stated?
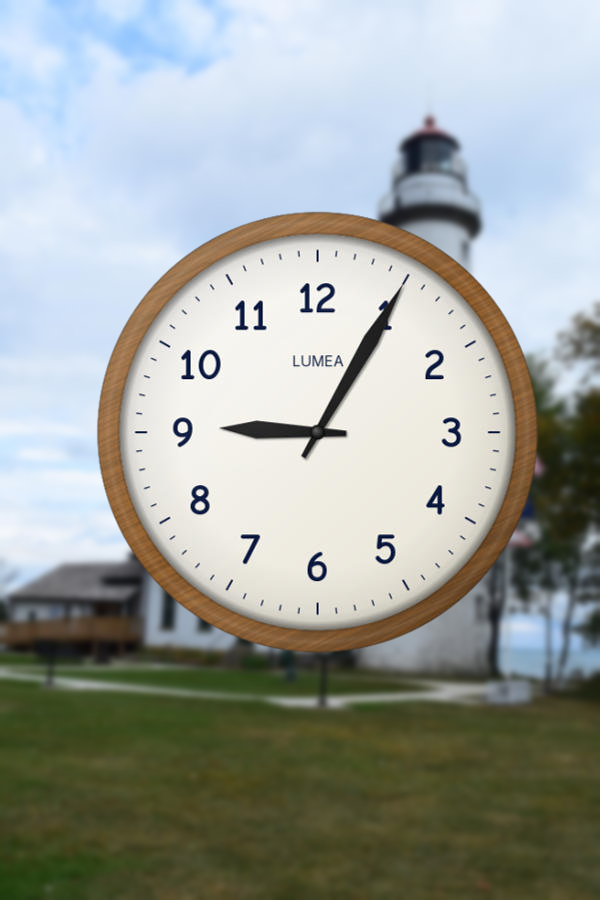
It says 9.05
